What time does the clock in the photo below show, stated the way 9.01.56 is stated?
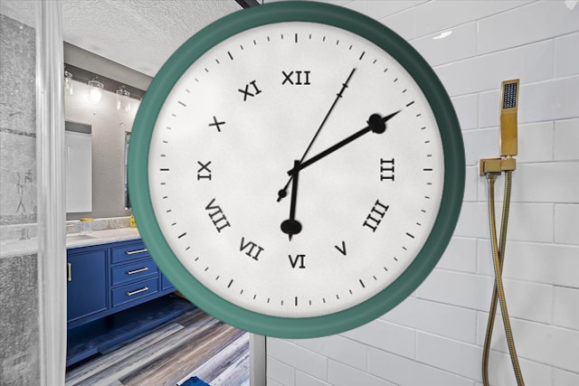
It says 6.10.05
